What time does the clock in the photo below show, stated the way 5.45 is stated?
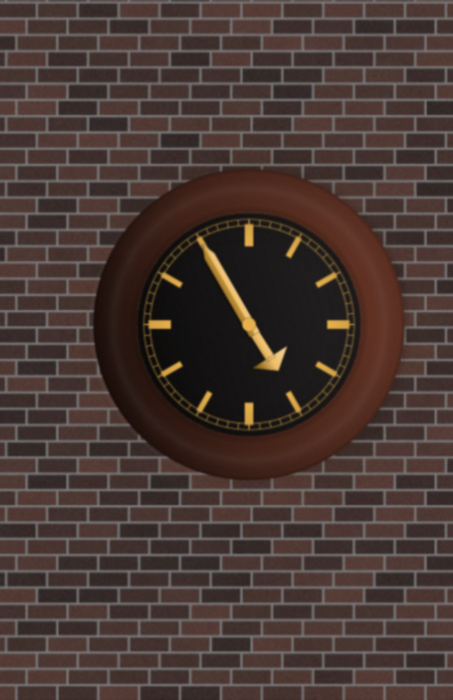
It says 4.55
